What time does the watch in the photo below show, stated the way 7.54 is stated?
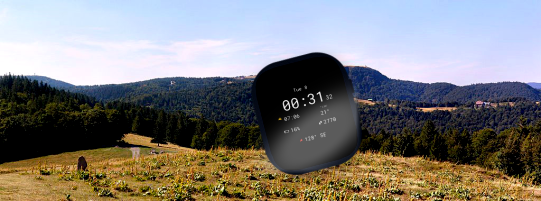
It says 0.31
